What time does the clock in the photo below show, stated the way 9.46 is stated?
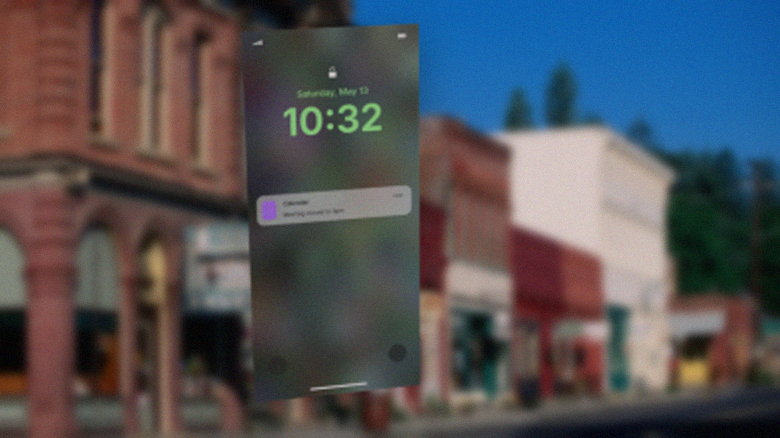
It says 10.32
